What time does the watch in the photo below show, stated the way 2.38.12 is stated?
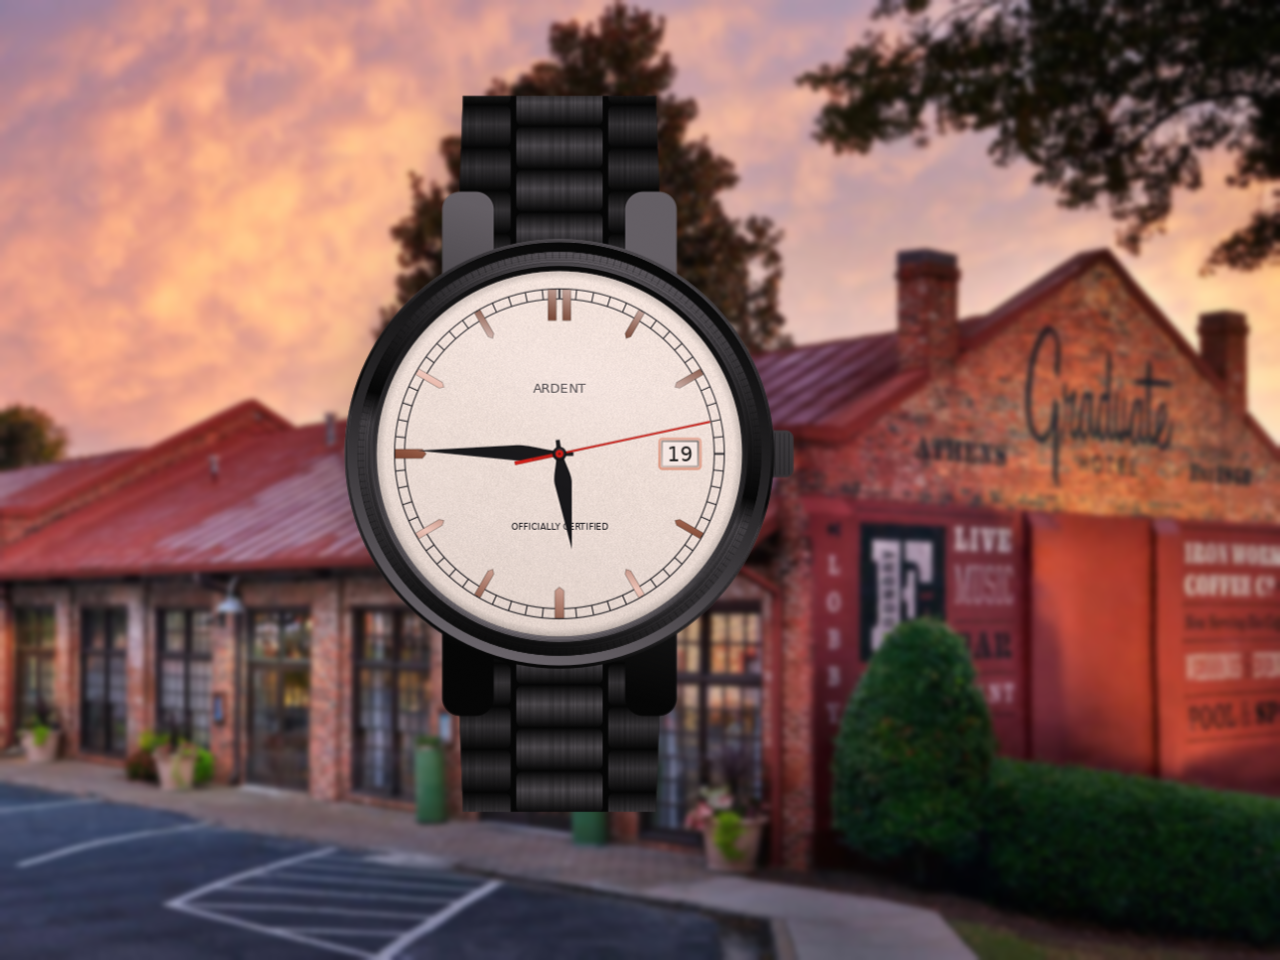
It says 5.45.13
